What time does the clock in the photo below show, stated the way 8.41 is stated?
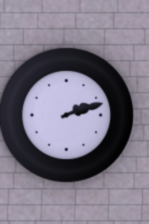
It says 2.12
